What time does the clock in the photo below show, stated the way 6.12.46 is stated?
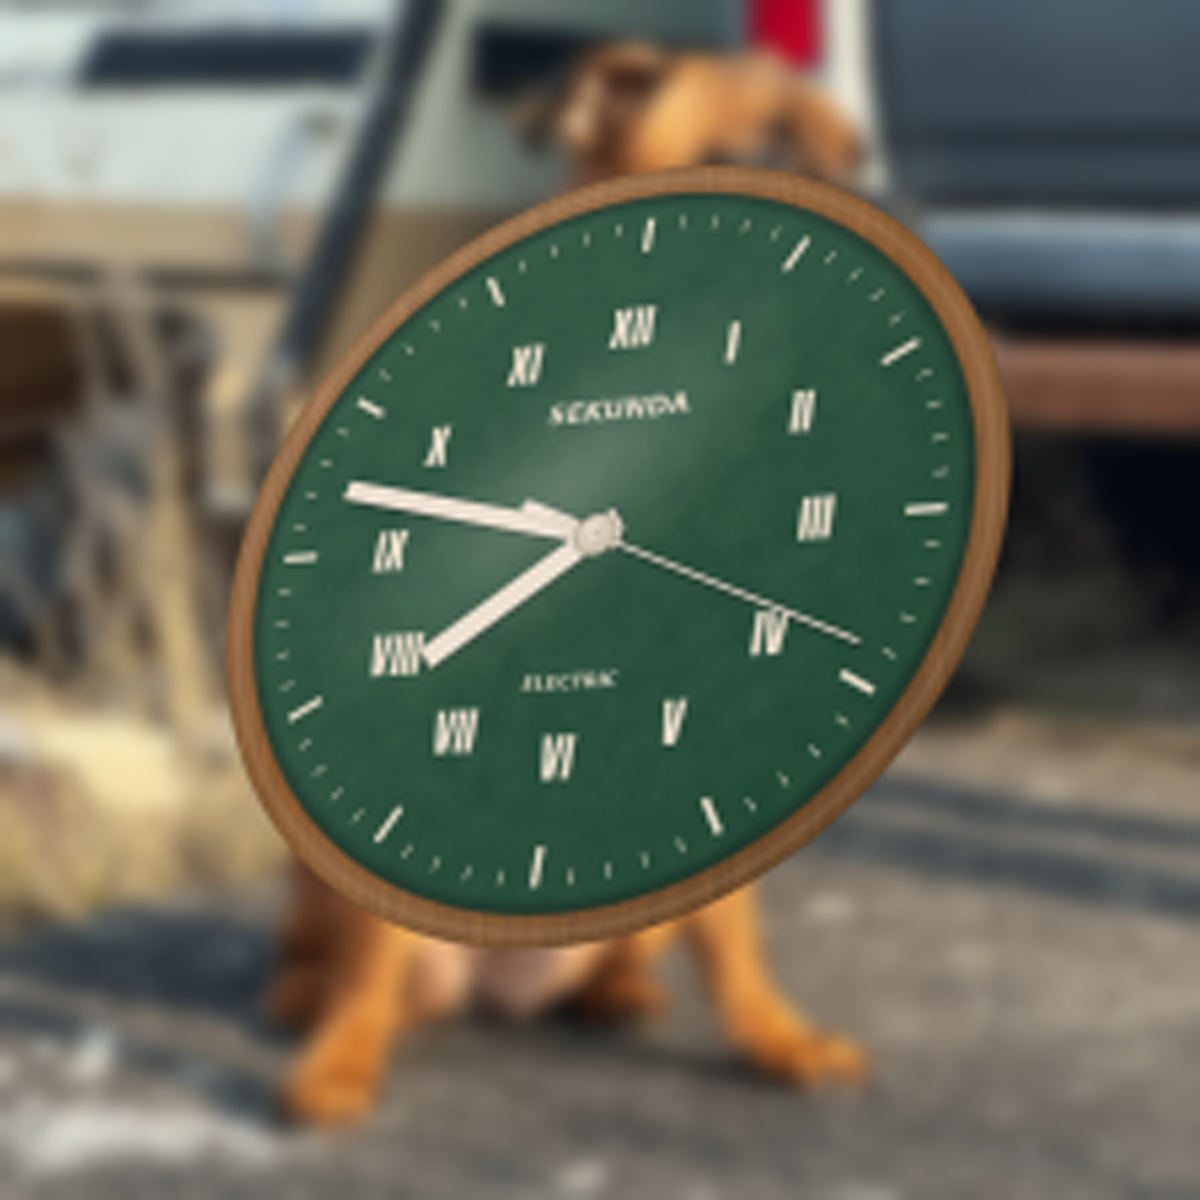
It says 7.47.19
